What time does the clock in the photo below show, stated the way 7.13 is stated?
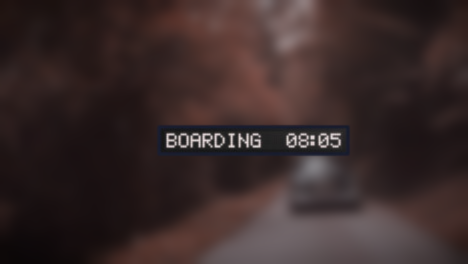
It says 8.05
